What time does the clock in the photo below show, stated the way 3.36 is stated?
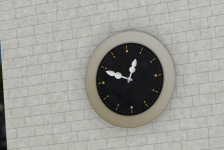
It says 12.49
